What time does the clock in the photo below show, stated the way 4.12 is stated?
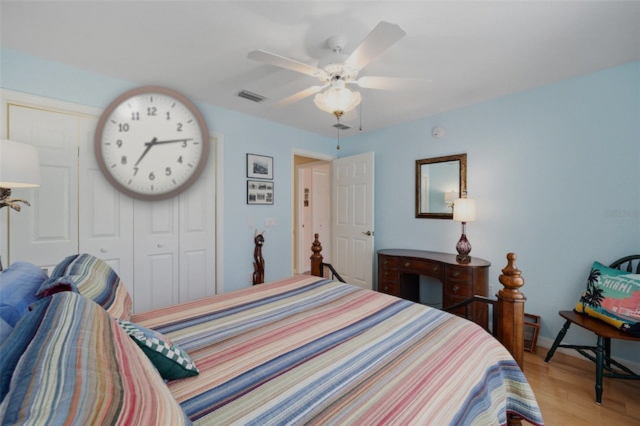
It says 7.14
